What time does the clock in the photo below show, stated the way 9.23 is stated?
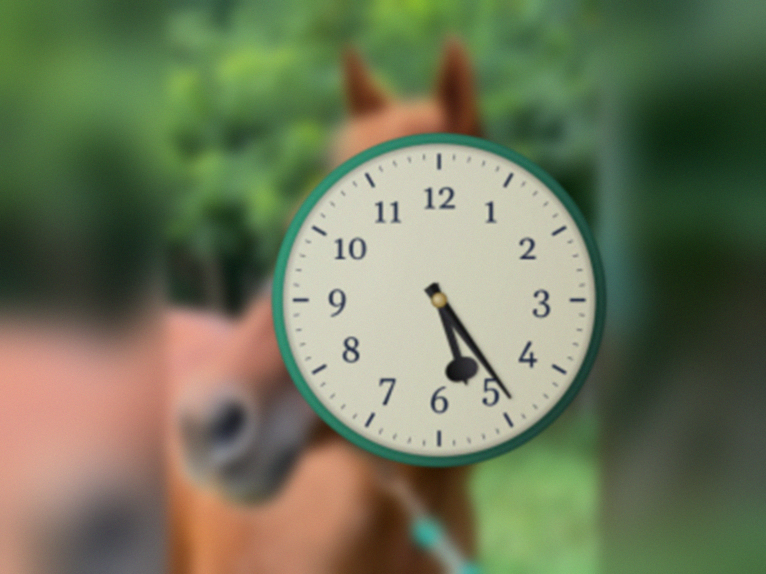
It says 5.24
